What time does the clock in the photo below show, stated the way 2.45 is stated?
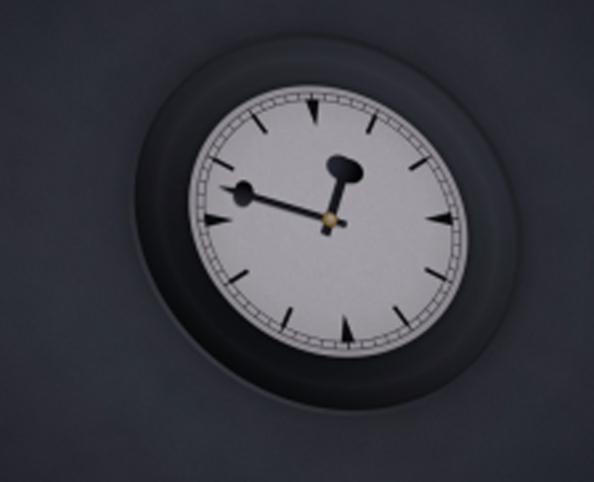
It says 12.48
